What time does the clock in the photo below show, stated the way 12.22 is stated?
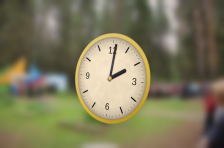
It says 2.01
